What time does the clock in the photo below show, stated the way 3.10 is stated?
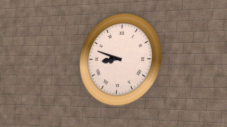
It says 8.48
